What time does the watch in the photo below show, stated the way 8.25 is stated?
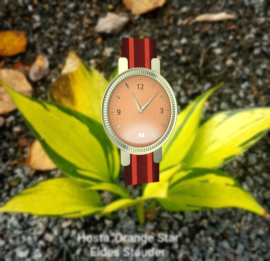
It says 11.08
